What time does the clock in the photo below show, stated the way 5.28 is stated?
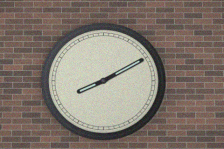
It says 8.10
